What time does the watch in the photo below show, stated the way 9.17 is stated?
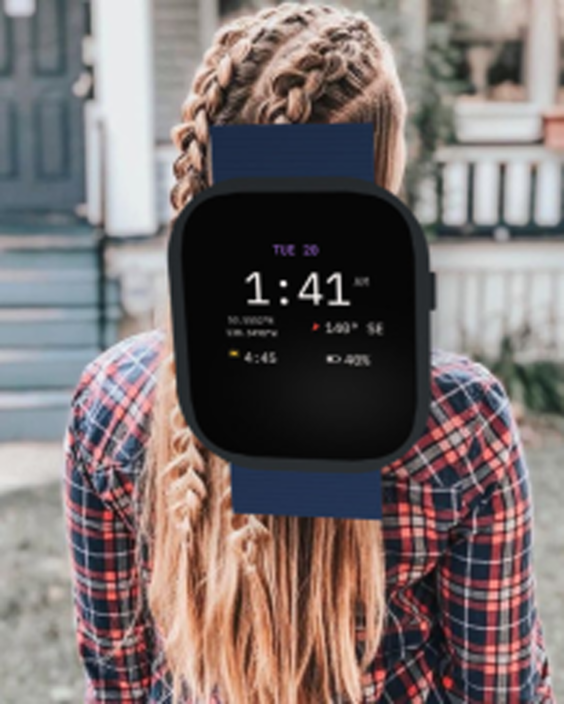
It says 1.41
